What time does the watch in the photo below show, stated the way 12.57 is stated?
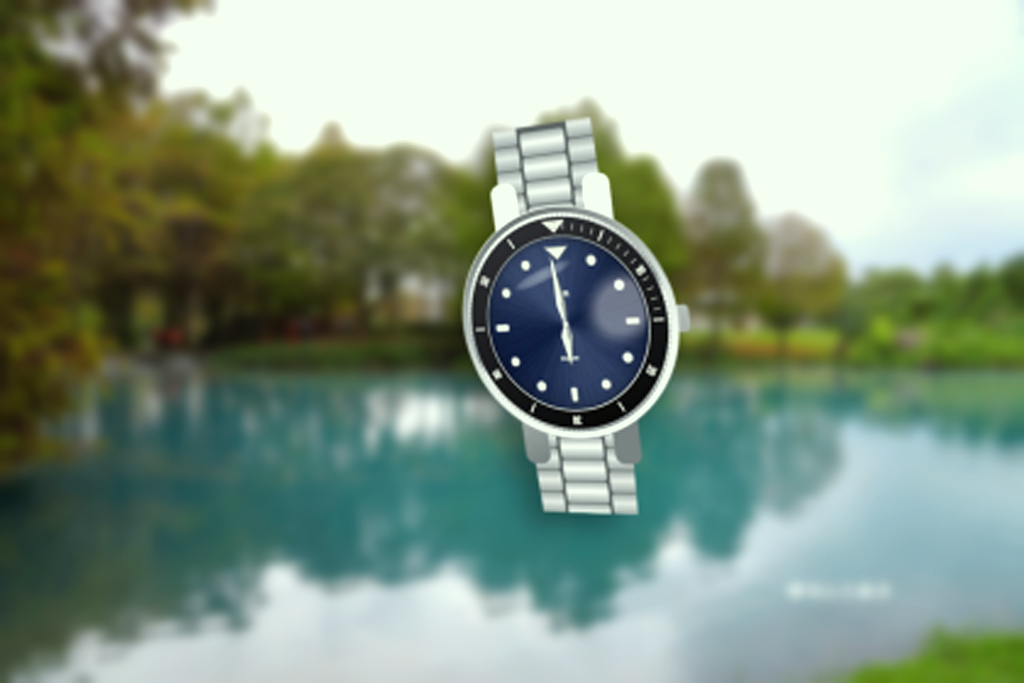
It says 5.59
